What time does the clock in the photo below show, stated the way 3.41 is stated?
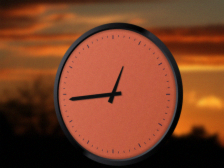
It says 12.44
